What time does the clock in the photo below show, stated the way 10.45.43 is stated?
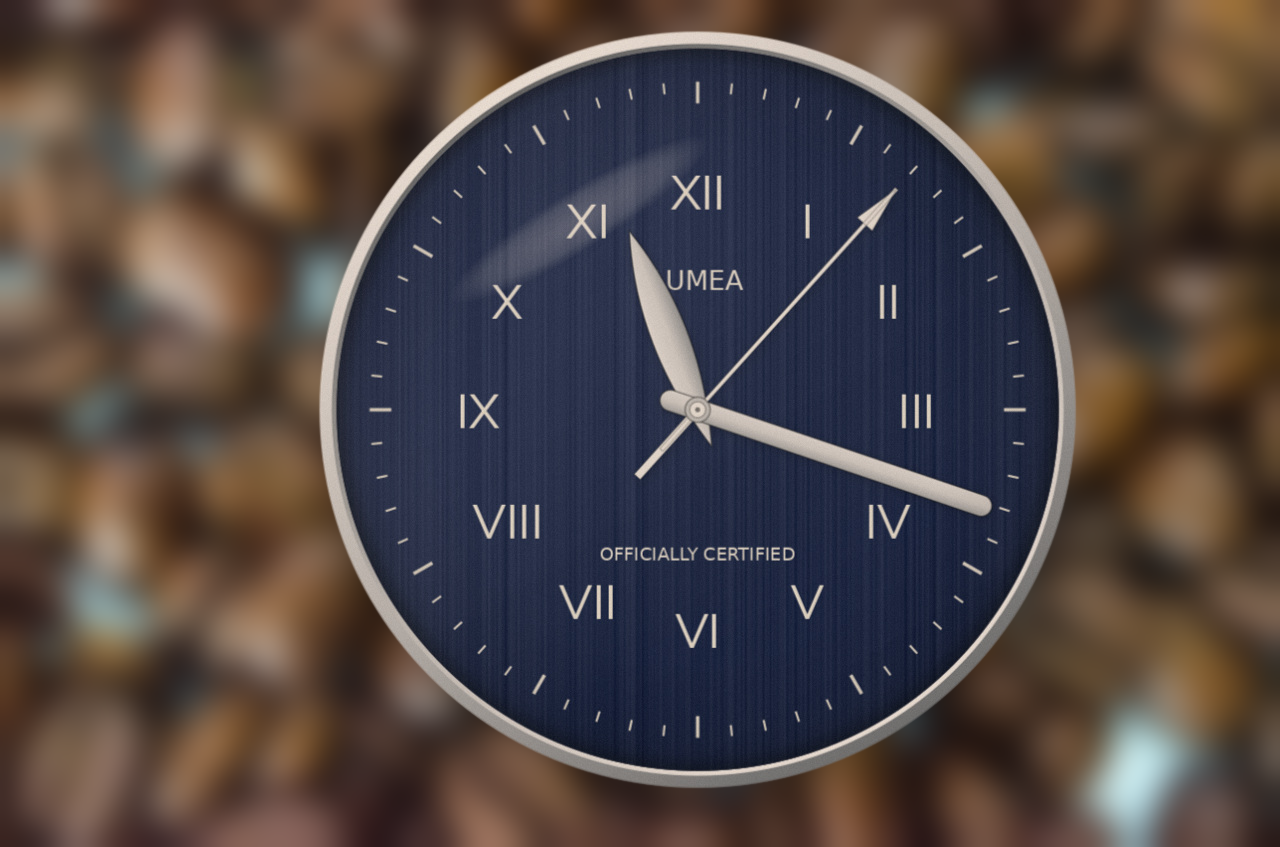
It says 11.18.07
